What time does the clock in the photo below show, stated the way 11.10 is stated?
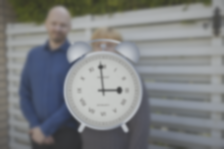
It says 2.59
